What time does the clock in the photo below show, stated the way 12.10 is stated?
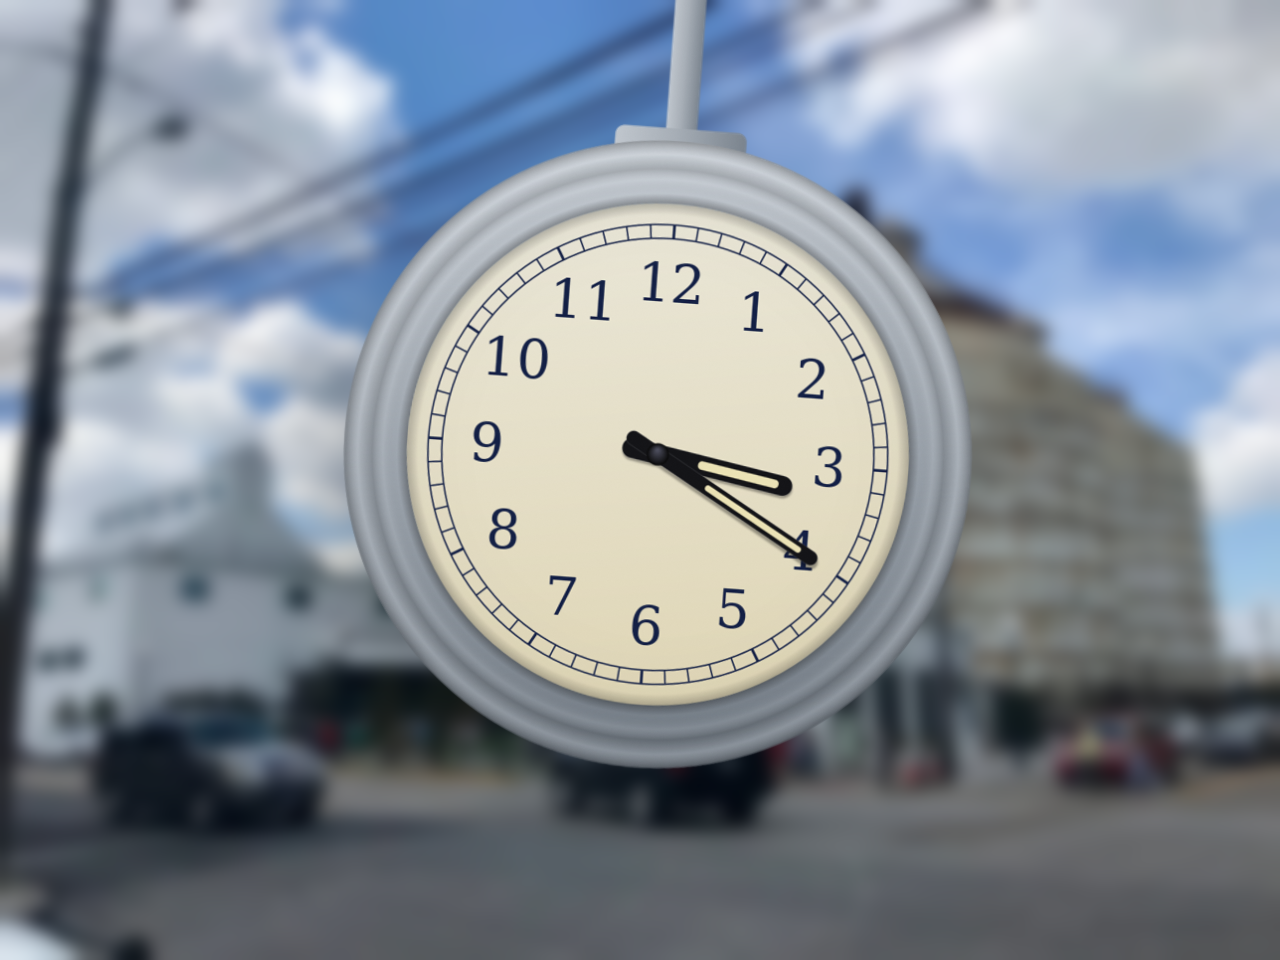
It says 3.20
